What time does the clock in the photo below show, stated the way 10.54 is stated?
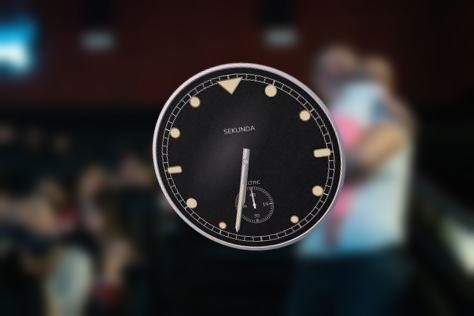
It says 6.33
